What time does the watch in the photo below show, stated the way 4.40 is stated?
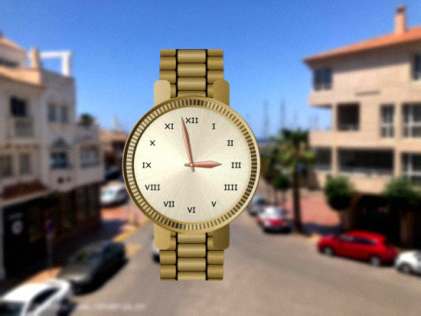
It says 2.58
